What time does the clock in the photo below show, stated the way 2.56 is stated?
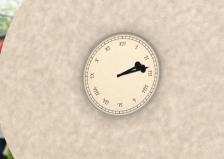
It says 2.13
